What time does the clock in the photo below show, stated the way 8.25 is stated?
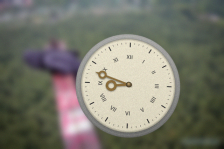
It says 8.48
